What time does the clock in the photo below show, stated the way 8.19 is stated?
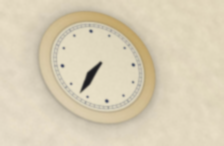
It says 7.37
